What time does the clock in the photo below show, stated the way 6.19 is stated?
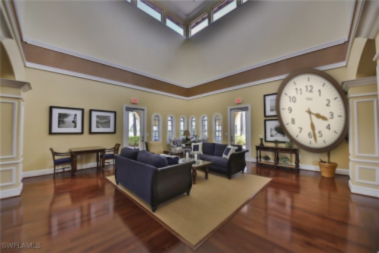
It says 3.28
